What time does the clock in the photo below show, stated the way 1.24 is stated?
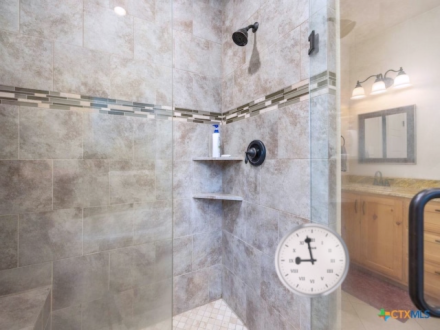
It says 8.58
